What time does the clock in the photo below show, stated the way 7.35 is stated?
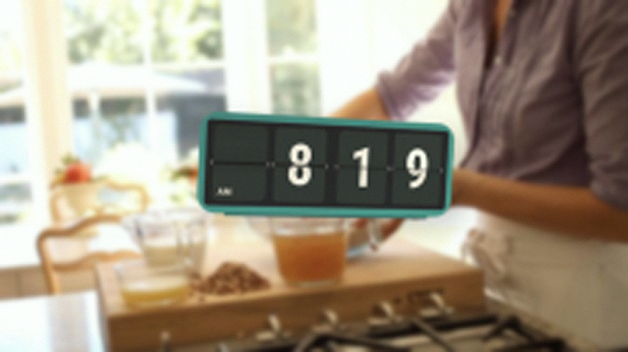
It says 8.19
